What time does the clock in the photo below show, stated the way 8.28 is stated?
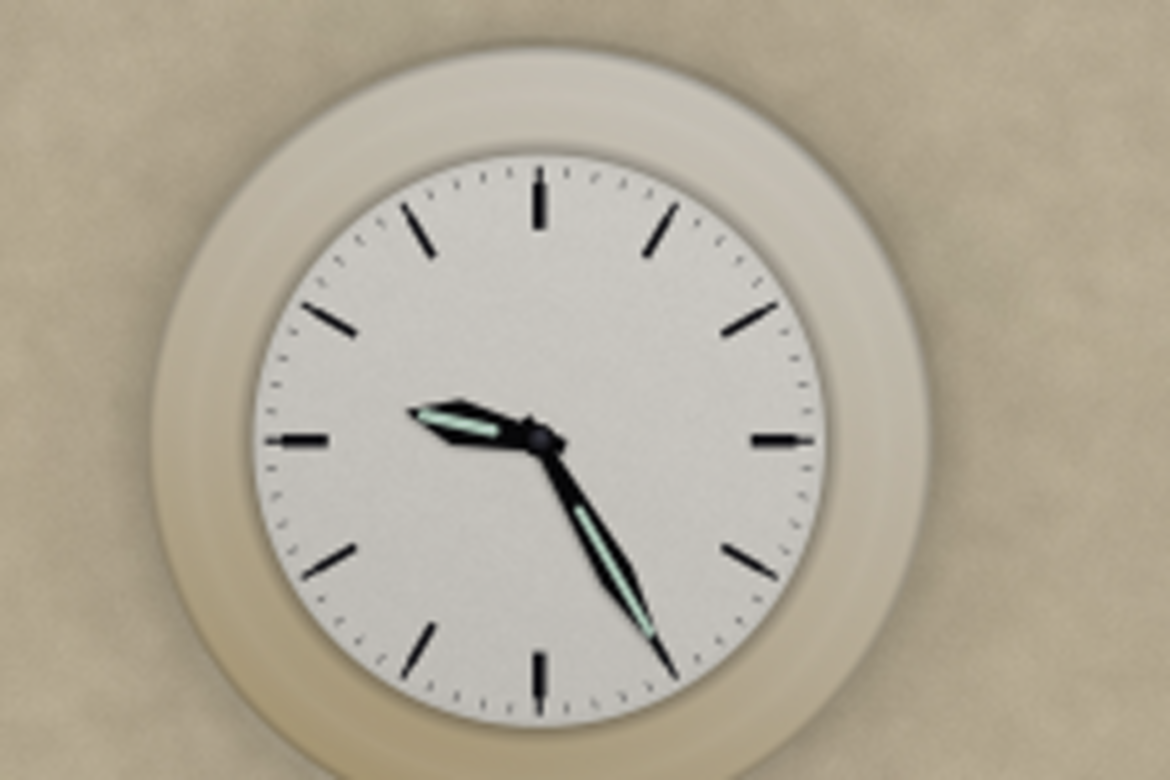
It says 9.25
